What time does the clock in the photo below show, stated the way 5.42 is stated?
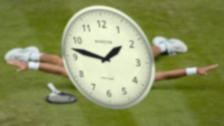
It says 1.47
